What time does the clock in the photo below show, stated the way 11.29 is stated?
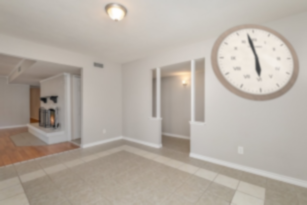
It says 5.58
